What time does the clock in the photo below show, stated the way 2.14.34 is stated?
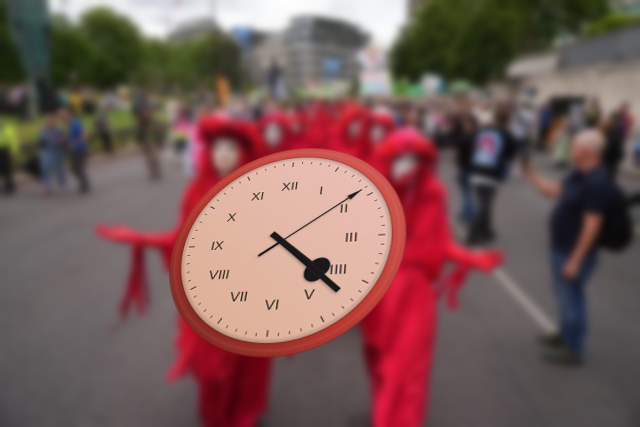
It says 4.22.09
